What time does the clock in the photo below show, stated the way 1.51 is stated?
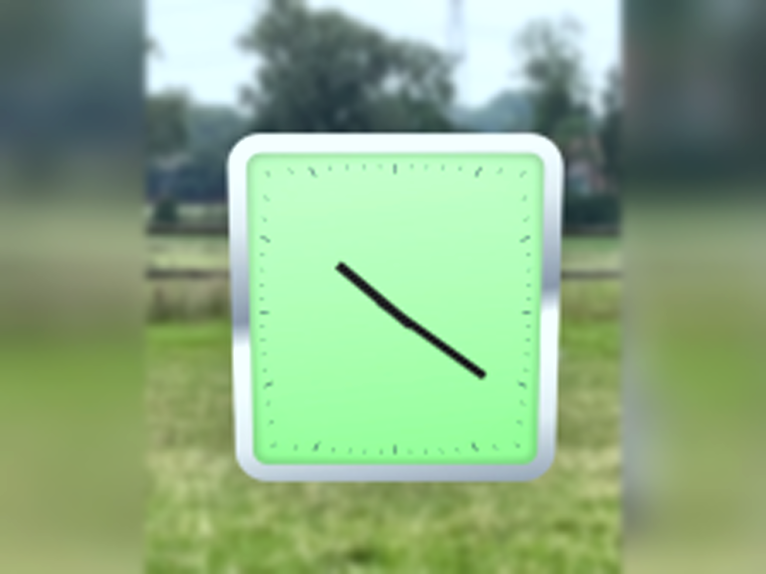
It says 10.21
